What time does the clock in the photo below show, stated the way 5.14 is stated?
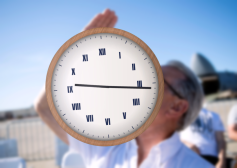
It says 9.16
